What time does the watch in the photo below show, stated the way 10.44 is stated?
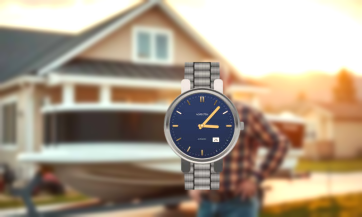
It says 3.07
